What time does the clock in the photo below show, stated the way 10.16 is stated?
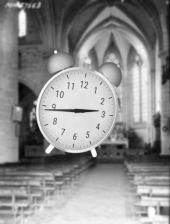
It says 2.44
